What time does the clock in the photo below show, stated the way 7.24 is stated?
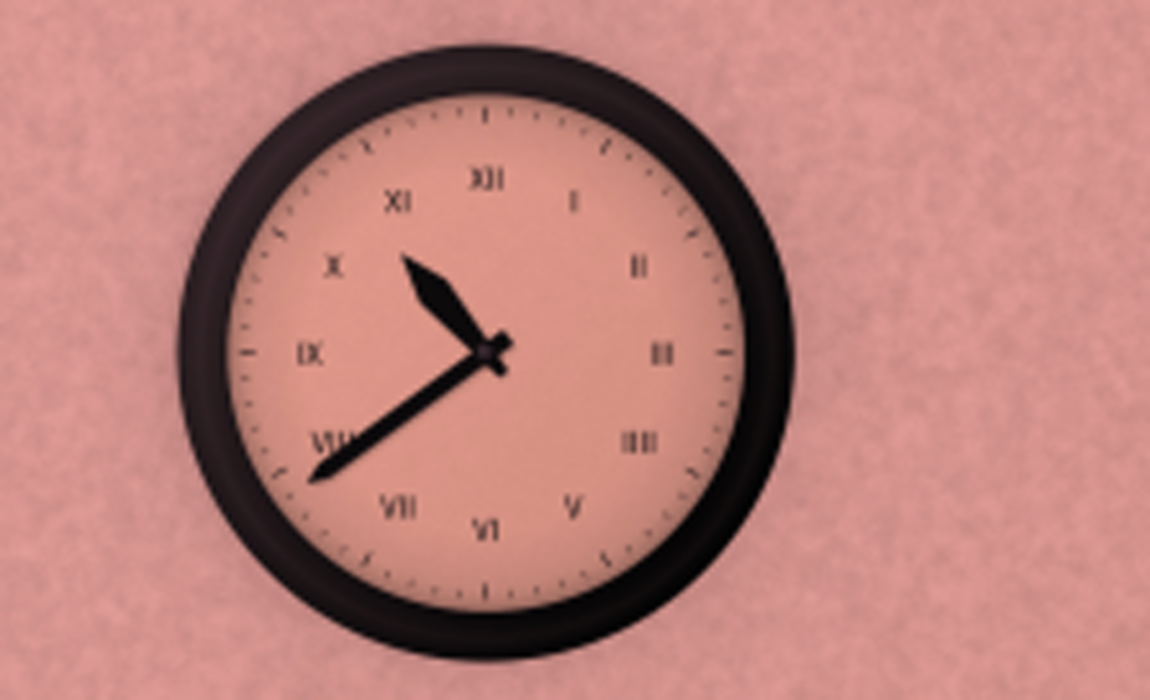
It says 10.39
